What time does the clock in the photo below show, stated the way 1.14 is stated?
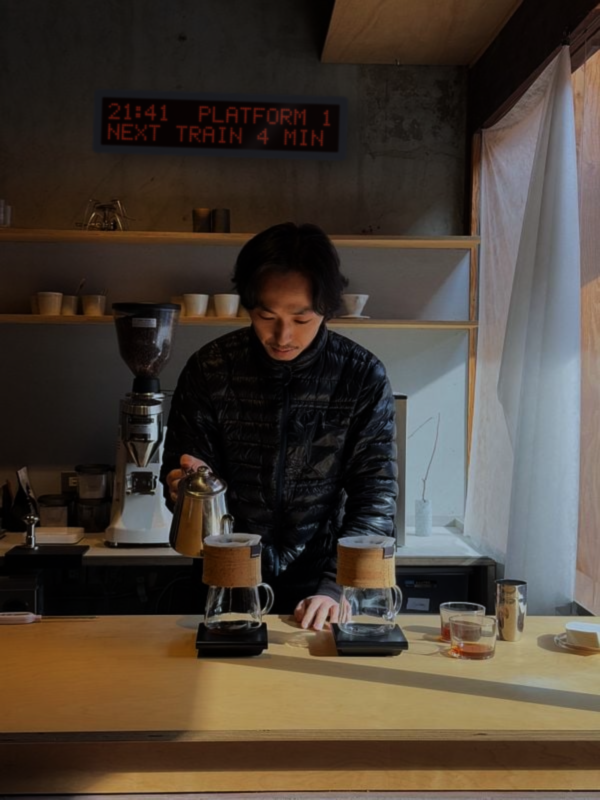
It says 21.41
